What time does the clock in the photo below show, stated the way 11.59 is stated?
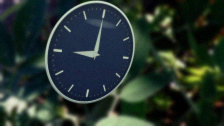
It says 9.00
